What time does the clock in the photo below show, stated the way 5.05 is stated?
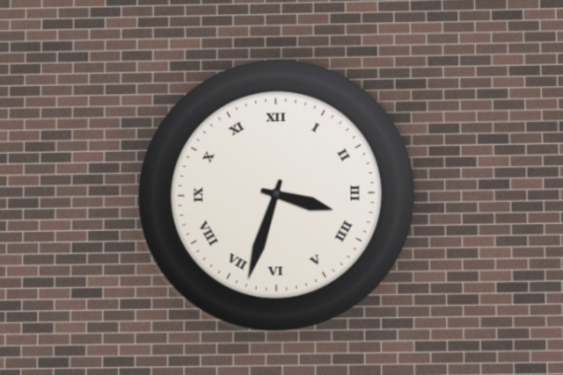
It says 3.33
